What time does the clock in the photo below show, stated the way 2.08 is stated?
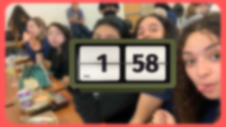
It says 1.58
